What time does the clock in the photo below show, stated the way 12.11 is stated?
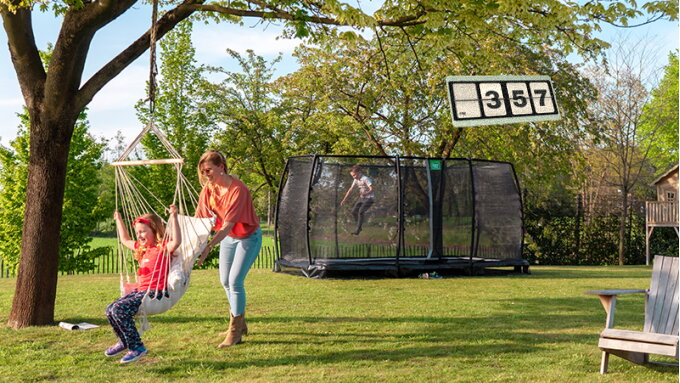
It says 3.57
